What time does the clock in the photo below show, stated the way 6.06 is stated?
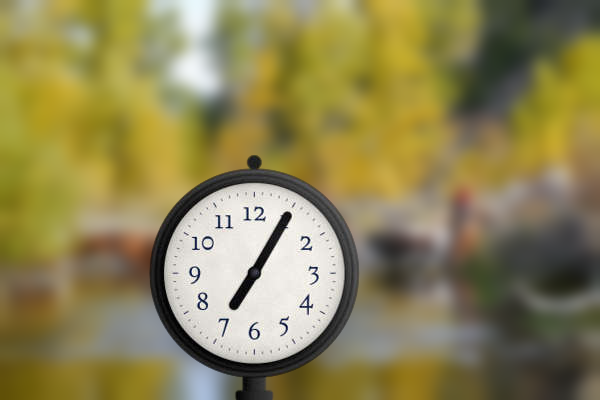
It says 7.05
